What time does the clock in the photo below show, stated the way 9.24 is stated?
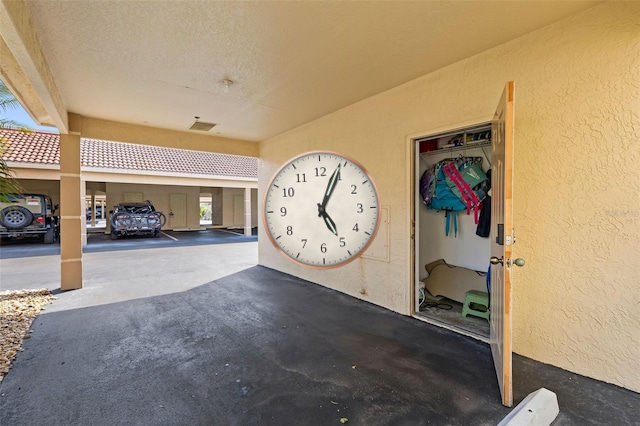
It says 5.04
